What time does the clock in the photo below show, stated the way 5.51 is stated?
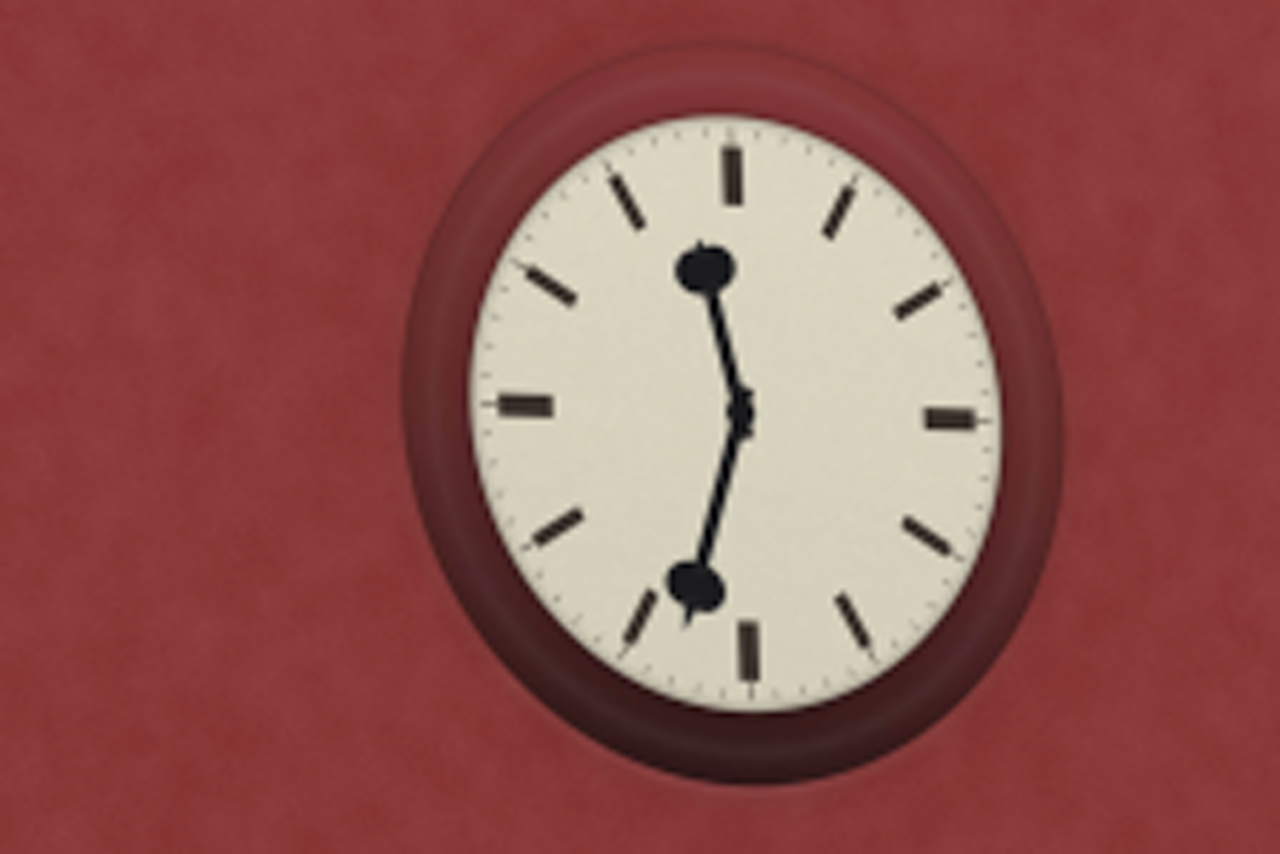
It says 11.33
